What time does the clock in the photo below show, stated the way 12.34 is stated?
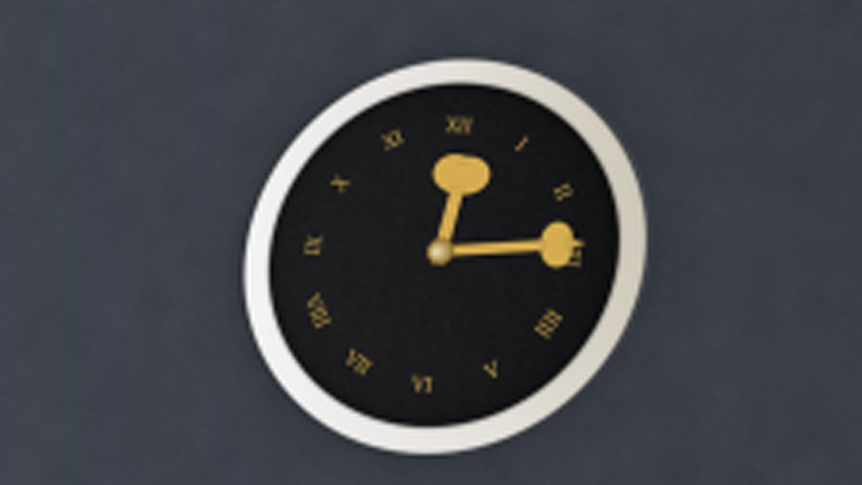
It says 12.14
